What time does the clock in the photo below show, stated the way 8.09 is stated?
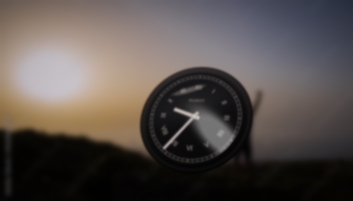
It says 9.36
